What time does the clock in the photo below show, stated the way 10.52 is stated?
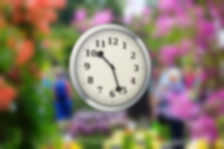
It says 10.27
